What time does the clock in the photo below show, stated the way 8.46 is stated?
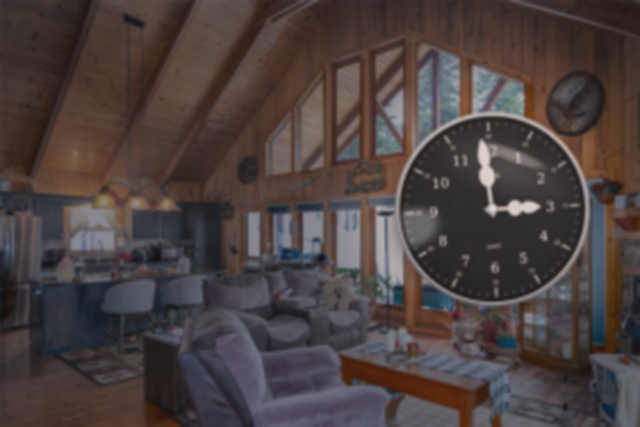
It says 2.59
